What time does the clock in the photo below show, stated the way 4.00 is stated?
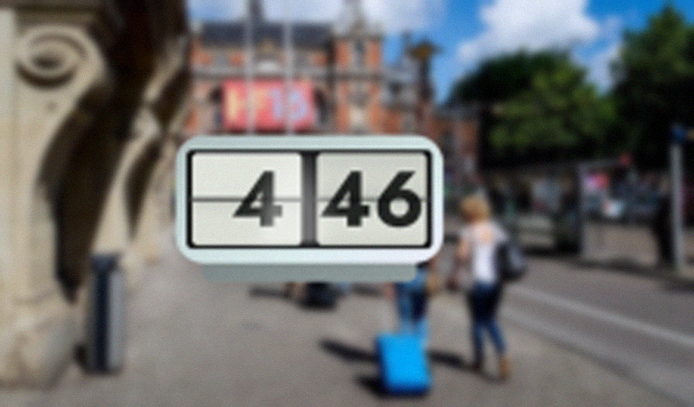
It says 4.46
